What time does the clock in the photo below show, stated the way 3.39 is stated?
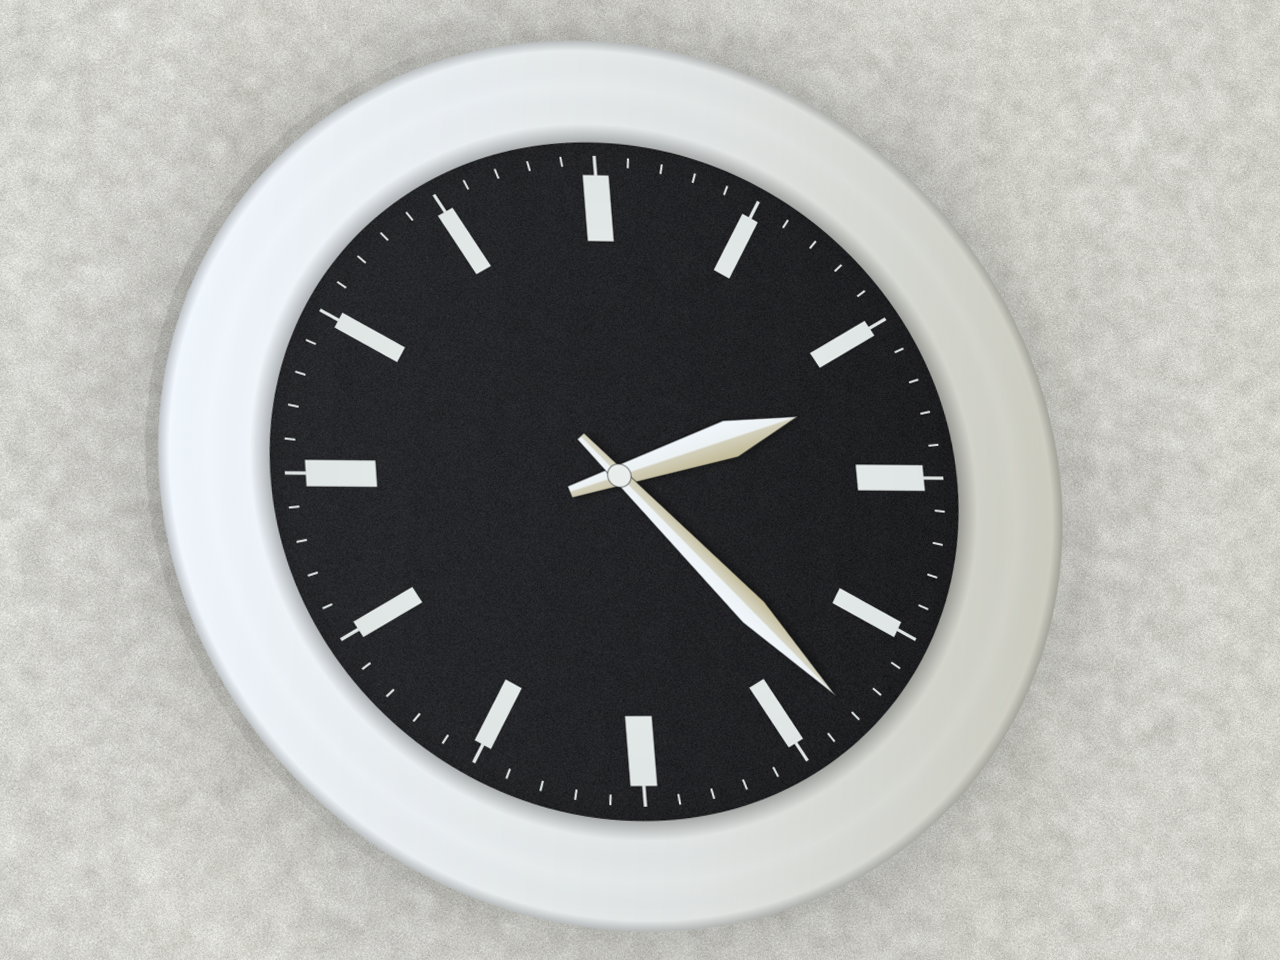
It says 2.23
